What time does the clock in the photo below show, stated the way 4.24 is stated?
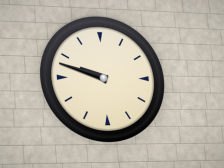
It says 9.48
